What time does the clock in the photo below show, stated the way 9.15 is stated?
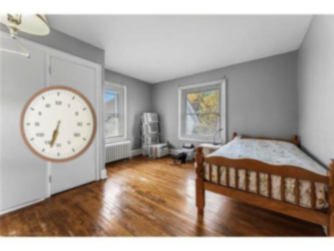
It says 6.33
